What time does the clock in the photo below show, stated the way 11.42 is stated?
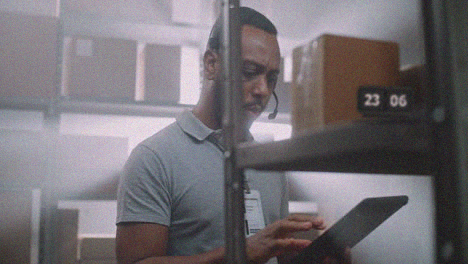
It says 23.06
